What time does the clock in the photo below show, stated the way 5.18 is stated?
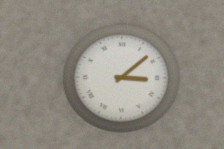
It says 3.08
